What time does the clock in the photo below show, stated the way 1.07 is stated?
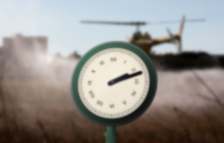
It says 2.12
